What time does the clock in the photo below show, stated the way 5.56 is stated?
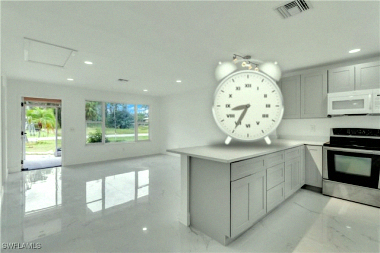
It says 8.35
